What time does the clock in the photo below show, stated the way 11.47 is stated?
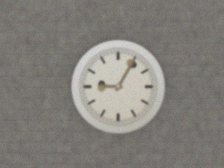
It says 9.05
